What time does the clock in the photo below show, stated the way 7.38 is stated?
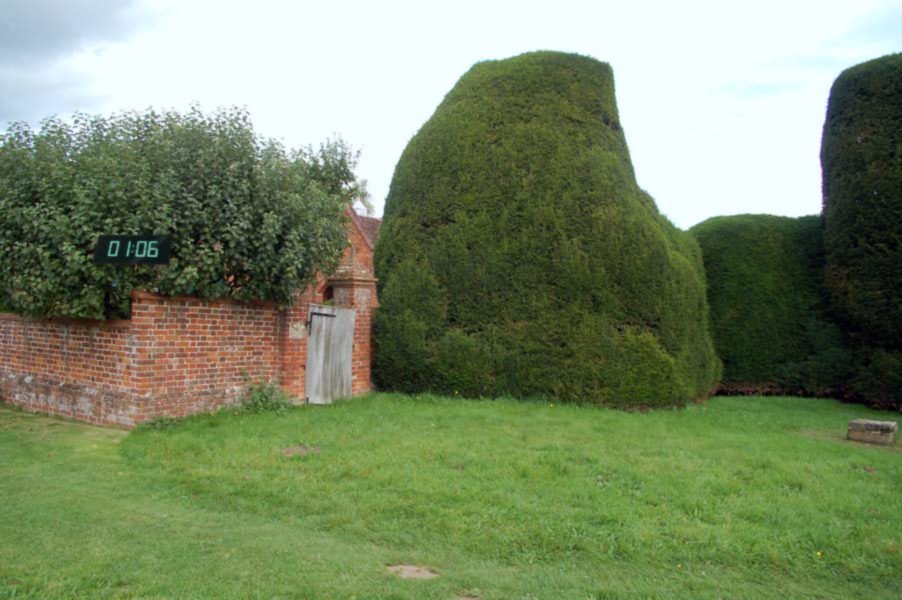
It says 1.06
